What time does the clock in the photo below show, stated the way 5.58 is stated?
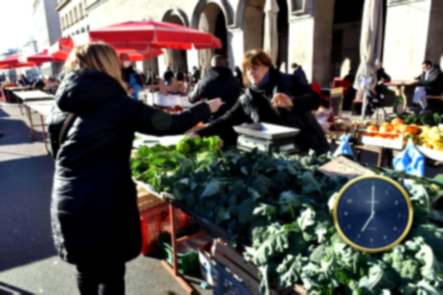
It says 7.00
